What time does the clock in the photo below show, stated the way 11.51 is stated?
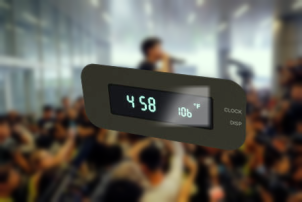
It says 4.58
